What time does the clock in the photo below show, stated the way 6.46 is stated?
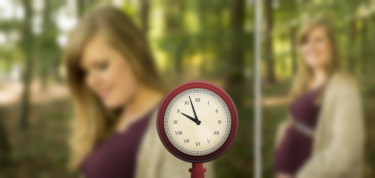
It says 9.57
